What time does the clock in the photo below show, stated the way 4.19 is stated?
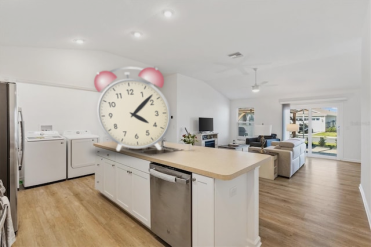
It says 4.08
